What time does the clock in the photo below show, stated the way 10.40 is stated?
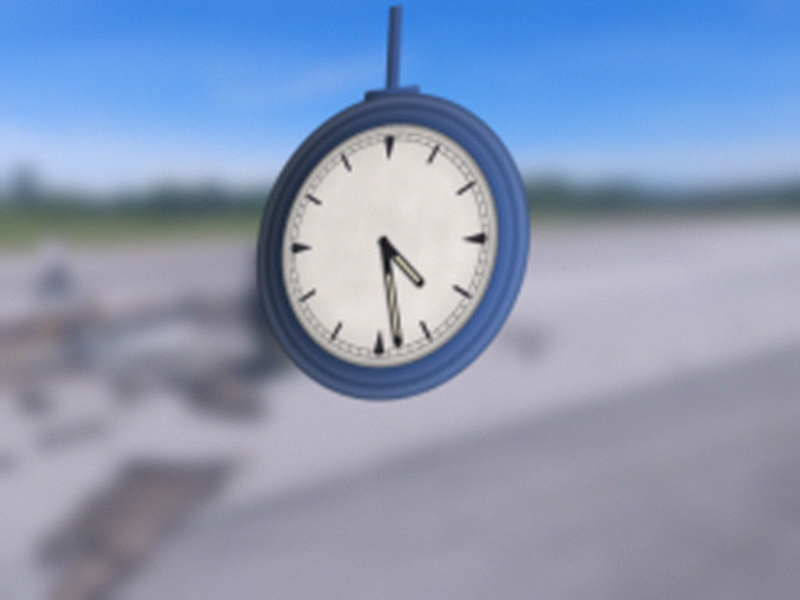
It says 4.28
